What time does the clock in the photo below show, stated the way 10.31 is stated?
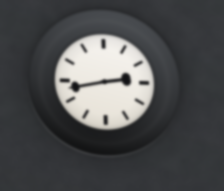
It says 2.43
